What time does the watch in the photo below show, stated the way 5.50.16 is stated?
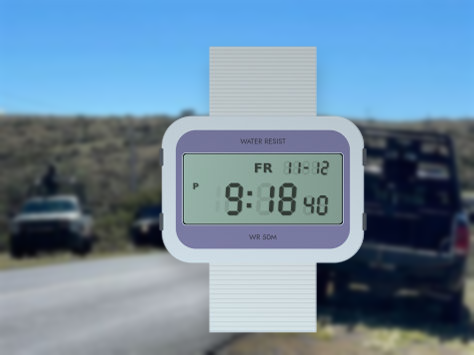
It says 9.18.40
